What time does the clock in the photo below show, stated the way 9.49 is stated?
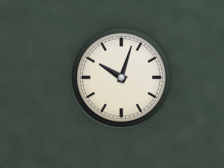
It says 10.03
